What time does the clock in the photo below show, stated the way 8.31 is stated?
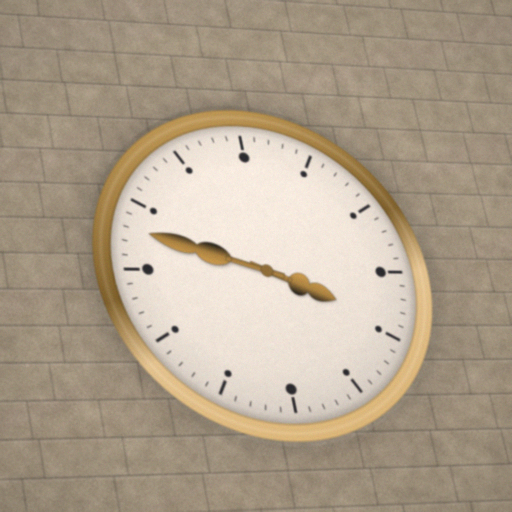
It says 3.48
